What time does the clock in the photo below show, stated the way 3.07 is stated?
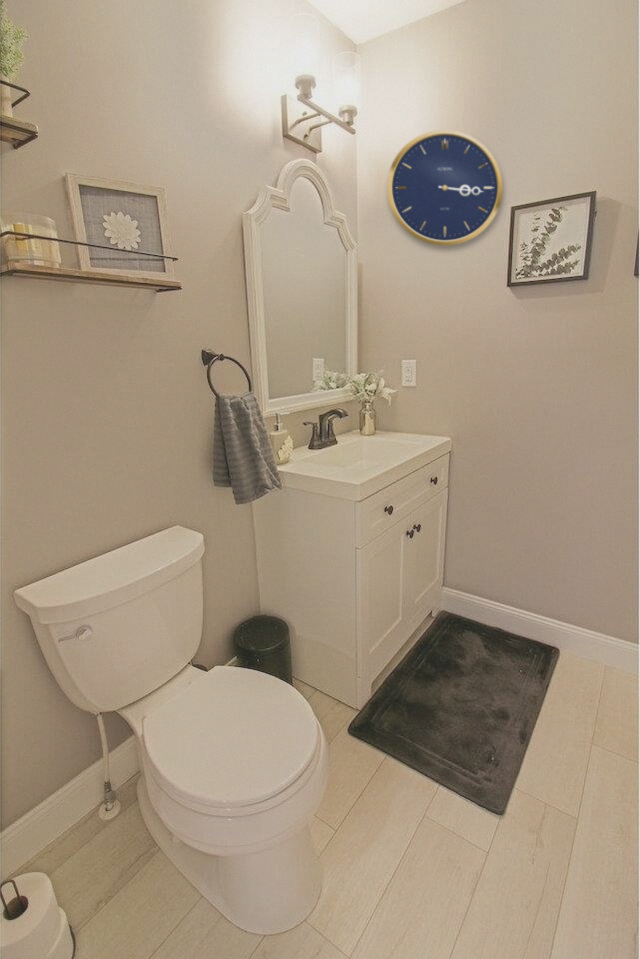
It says 3.16
